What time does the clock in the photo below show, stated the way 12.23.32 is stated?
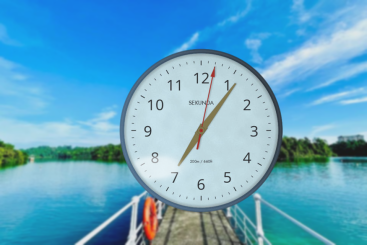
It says 7.06.02
